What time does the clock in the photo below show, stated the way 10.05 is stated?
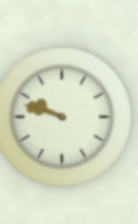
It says 9.48
